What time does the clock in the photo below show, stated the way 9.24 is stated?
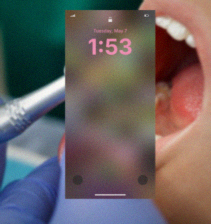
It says 1.53
